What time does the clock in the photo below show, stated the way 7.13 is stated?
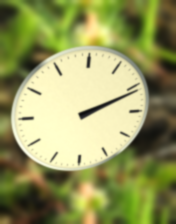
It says 2.11
